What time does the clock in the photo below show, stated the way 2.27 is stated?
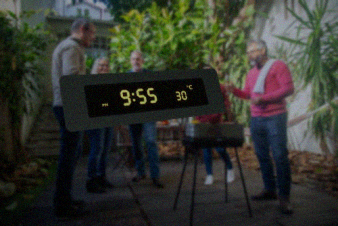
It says 9.55
